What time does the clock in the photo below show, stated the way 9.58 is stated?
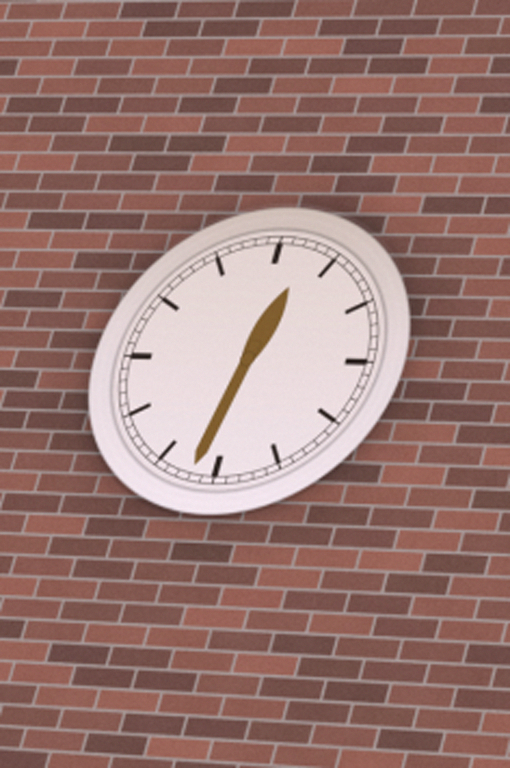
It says 12.32
